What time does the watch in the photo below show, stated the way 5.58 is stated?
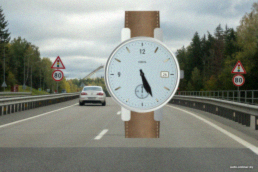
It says 5.26
